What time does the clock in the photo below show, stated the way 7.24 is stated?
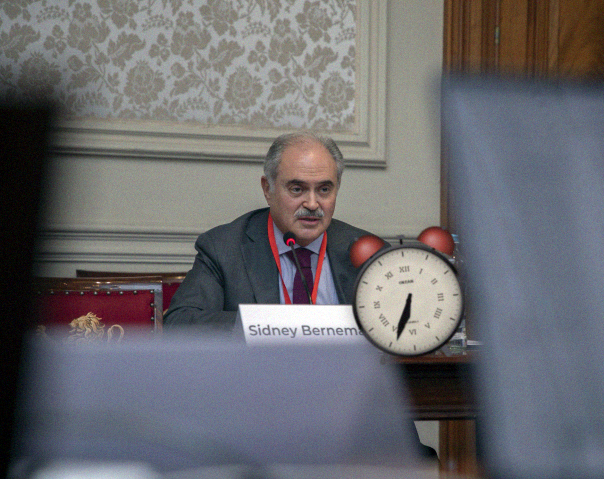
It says 6.34
